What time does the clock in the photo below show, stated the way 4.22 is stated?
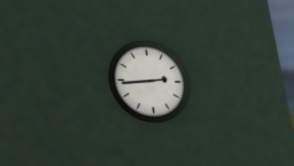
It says 2.44
